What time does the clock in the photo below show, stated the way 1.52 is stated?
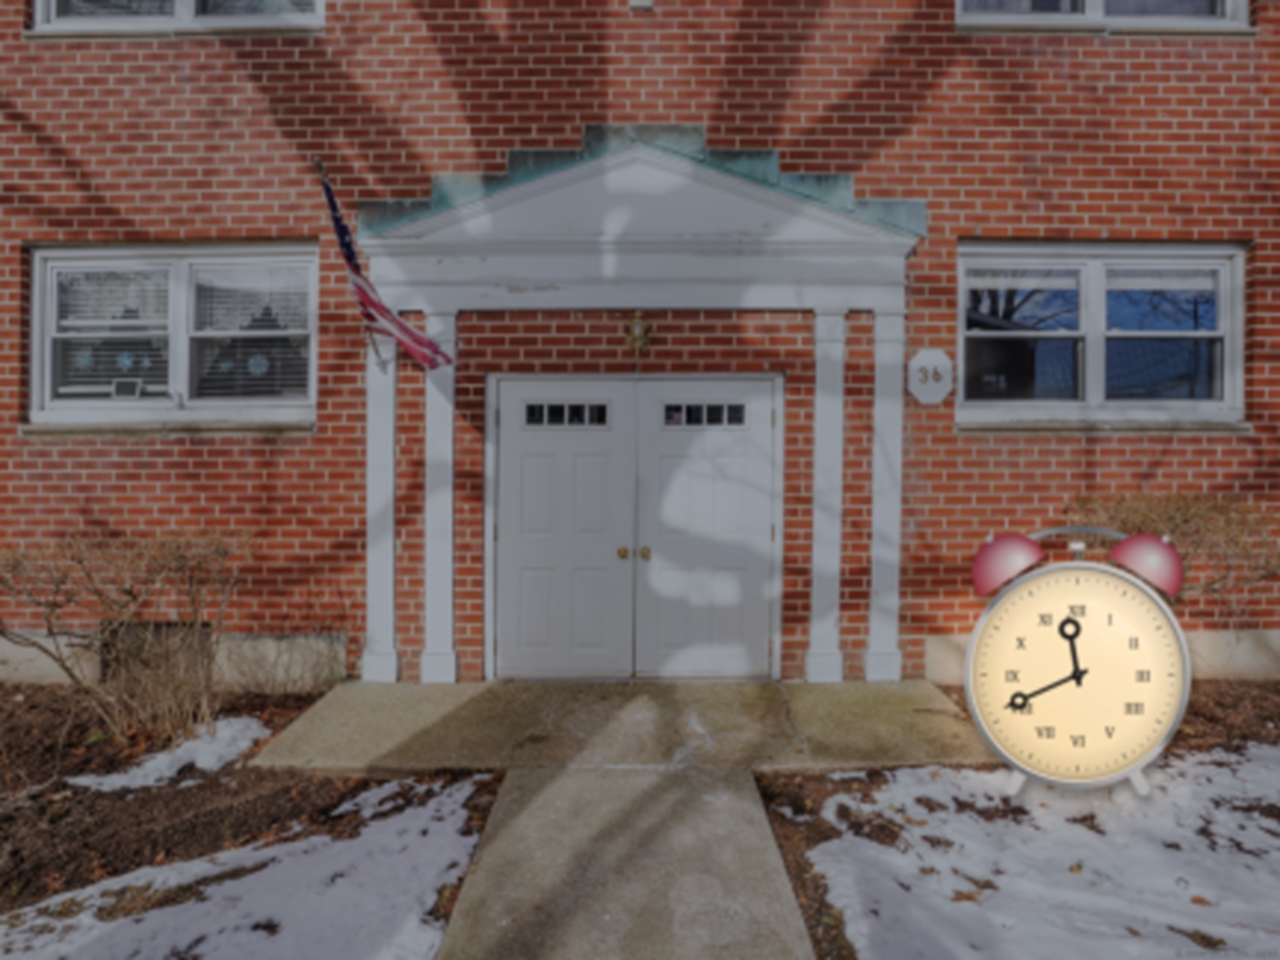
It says 11.41
